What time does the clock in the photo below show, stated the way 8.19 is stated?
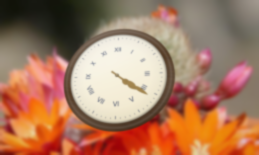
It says 4.21
